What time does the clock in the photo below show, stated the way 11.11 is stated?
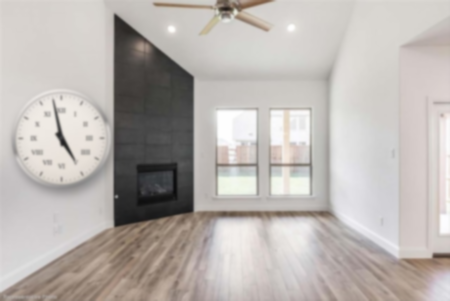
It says 4.58
